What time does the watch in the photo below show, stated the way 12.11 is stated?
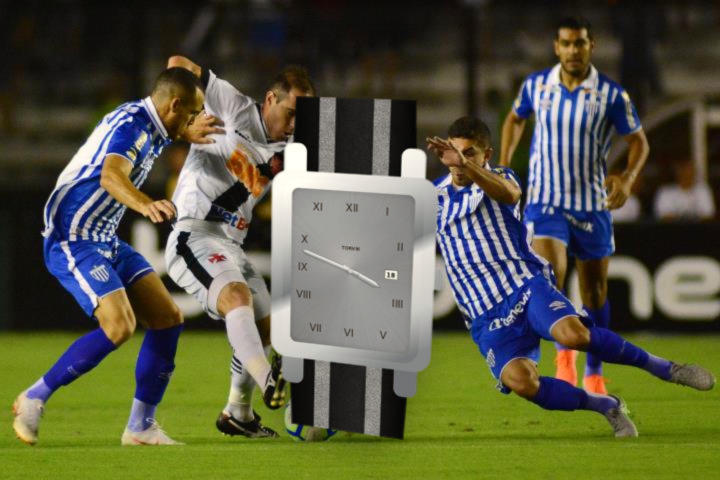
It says 3.48
